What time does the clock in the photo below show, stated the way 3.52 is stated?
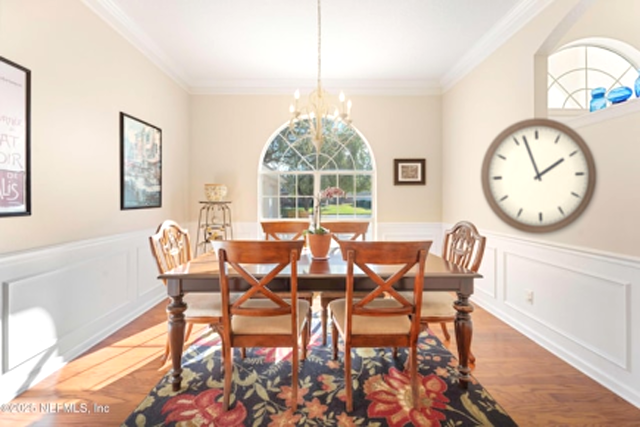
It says 1.57
